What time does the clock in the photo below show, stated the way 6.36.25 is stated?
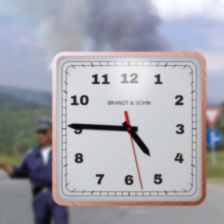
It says 4.45.28
